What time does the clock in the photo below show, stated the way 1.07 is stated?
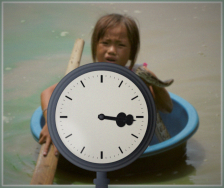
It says 3.16
